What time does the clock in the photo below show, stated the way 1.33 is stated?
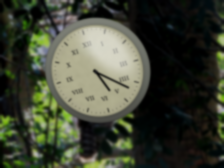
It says 5.22
